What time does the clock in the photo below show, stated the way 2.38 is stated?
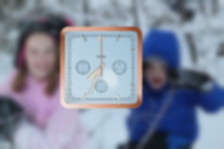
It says 7.34
